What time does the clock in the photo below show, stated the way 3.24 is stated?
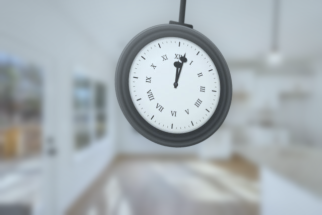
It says 12.02
